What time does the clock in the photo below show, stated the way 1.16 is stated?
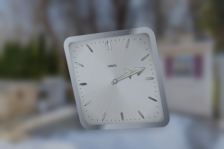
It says 2.12
